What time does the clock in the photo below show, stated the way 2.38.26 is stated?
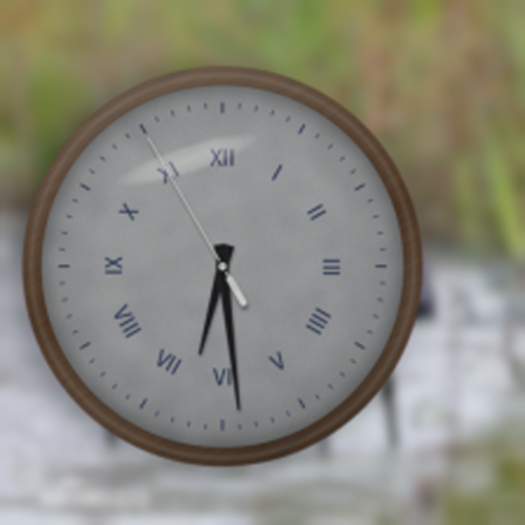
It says 6.28.55
